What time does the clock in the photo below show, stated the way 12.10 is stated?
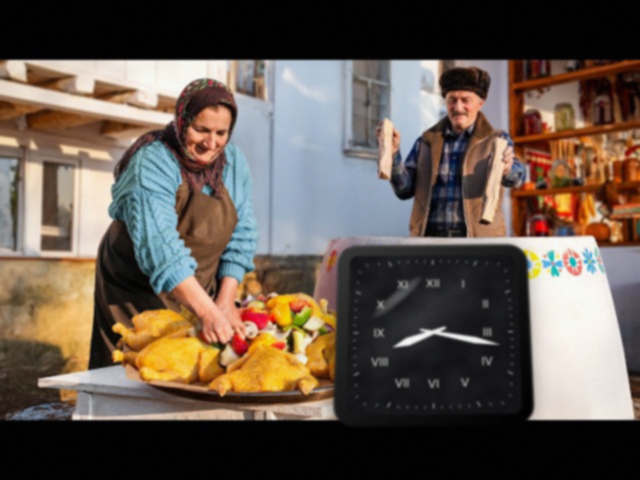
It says 8.17
